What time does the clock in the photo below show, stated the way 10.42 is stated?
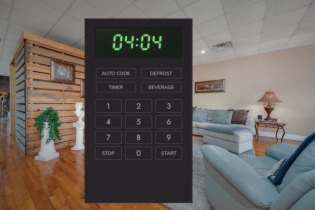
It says 4.04
